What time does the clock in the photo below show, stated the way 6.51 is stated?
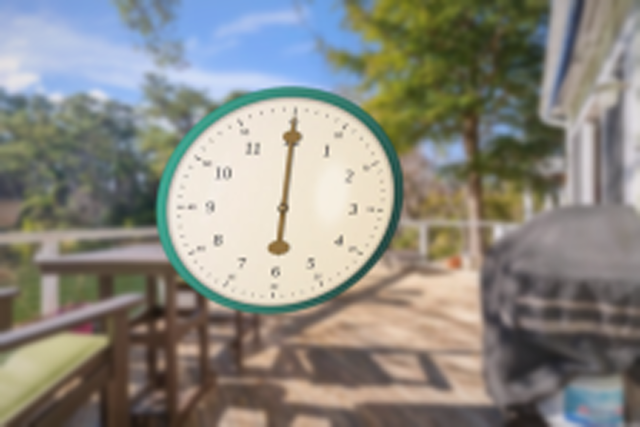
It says 6.00
